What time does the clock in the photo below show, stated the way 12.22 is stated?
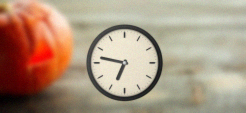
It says 6.47
